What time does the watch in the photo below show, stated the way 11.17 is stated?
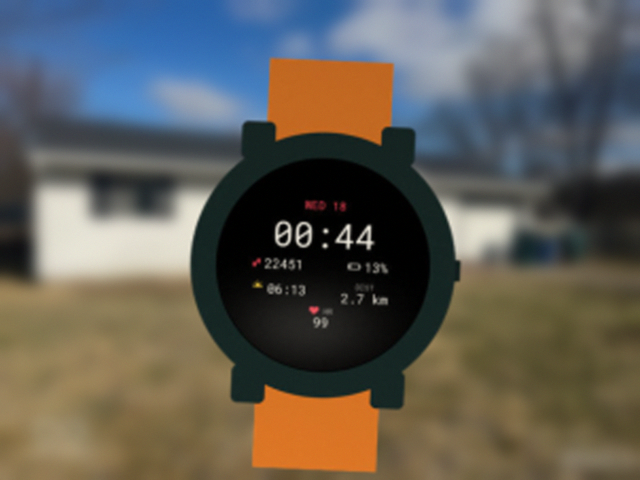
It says 0.44
